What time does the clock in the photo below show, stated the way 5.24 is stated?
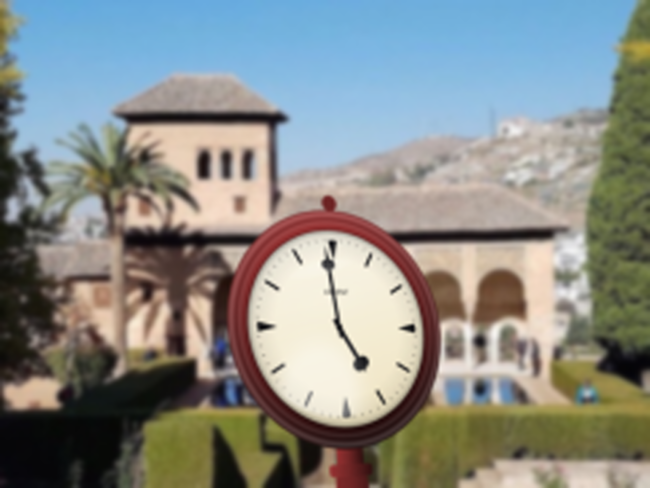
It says 4.59
